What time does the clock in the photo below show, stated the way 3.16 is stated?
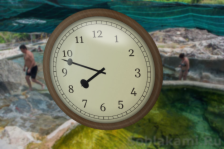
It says 7.48
